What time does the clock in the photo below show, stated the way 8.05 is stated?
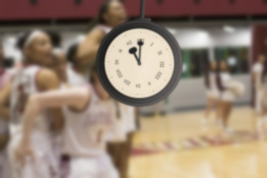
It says 11.00
